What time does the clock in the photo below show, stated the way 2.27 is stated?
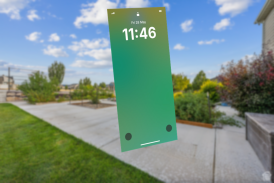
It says 11.46
